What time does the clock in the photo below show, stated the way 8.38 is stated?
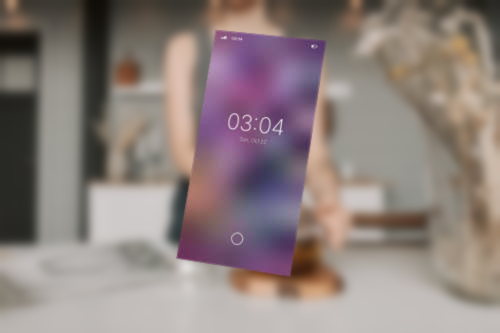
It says 3.04
